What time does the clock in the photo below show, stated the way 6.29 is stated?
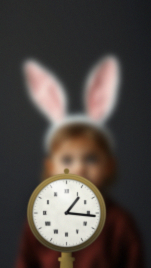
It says 1.16
